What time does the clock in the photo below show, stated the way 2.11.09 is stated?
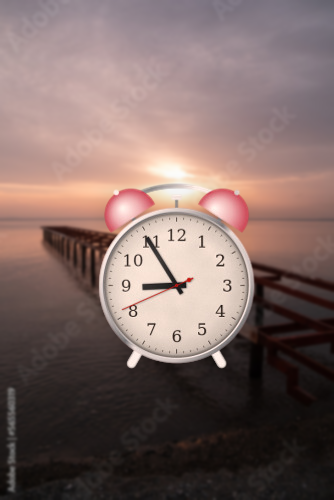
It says 8.54.41
